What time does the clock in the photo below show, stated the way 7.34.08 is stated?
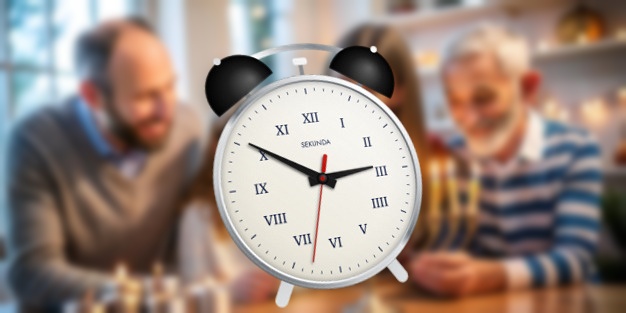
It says 2.50.33
